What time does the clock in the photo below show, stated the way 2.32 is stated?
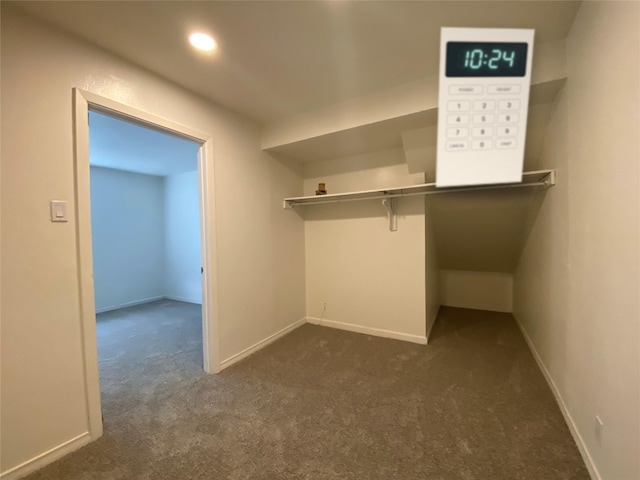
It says 10.24
